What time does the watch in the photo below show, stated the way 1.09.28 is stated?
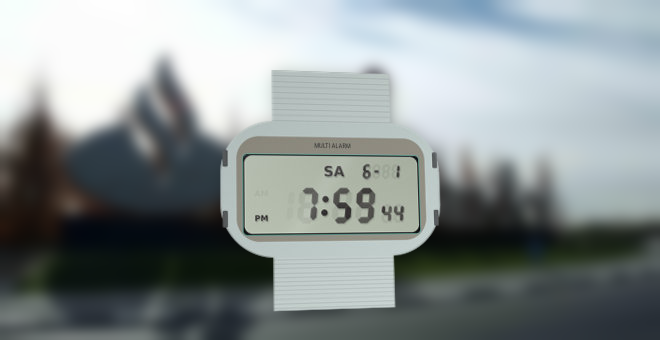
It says 7.59.44
